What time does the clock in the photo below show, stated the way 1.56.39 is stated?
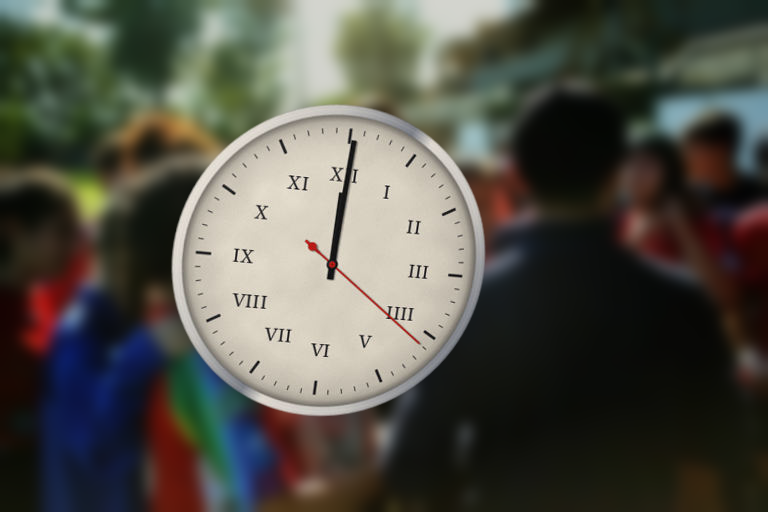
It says 12.00.21
